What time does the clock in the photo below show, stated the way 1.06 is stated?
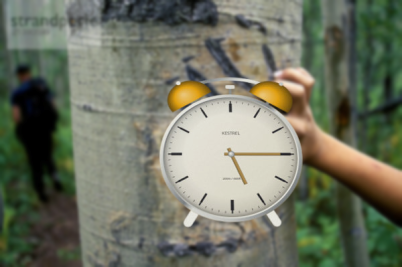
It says 5.15
